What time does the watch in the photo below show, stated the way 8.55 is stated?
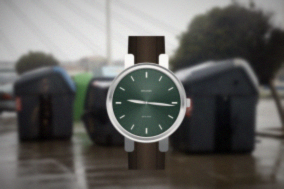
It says 9.16
